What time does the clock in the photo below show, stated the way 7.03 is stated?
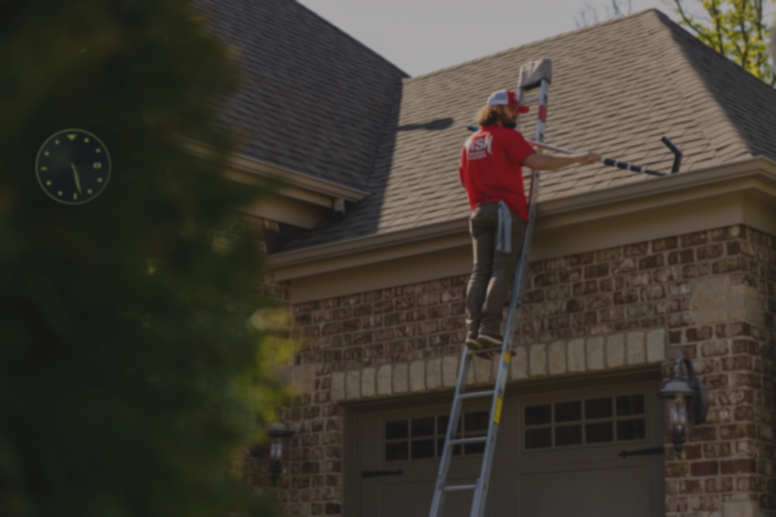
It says 5.28
